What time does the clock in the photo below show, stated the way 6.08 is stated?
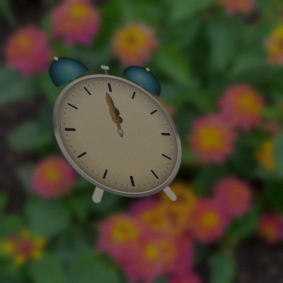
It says 11.59
